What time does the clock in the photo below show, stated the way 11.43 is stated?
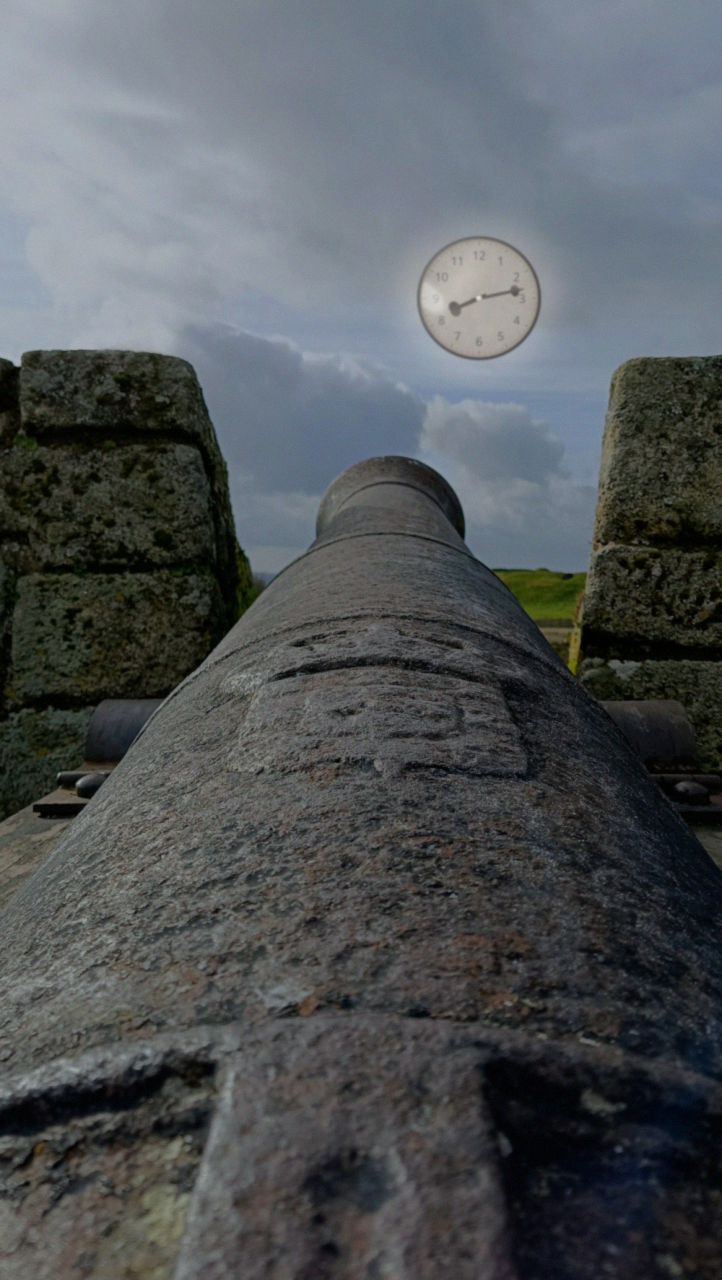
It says 8.13
